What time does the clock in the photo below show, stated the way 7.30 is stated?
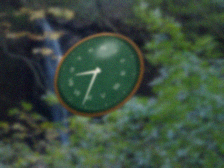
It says 8.31
